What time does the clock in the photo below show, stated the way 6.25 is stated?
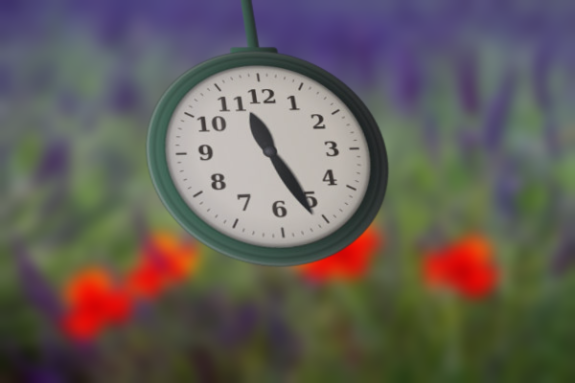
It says 11.26
